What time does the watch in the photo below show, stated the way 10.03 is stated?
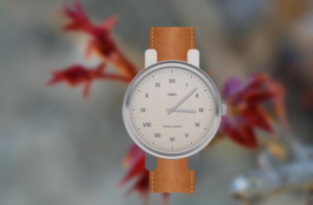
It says 3.08
